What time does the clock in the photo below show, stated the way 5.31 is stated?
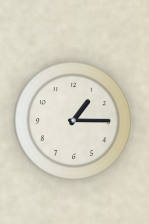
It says 1.15
